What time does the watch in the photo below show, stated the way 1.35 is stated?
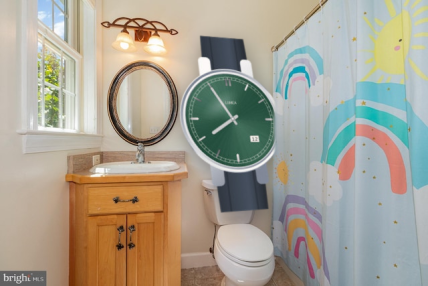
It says 7.55
